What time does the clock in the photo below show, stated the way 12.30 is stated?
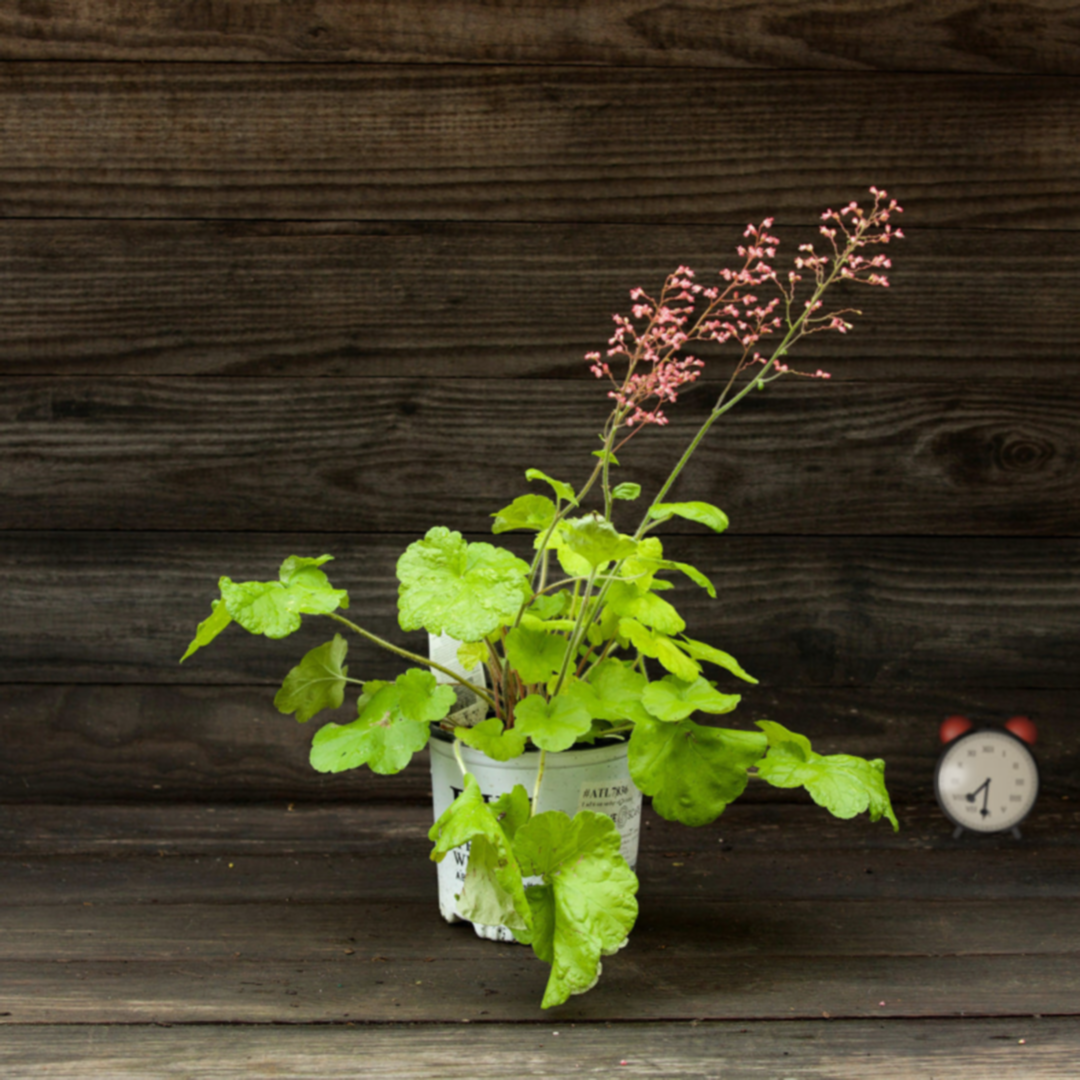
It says 7.31
